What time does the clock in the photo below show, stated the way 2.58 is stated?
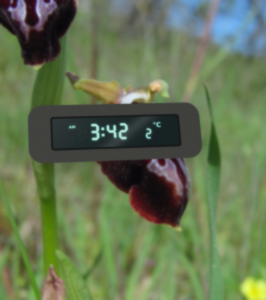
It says 3.42
